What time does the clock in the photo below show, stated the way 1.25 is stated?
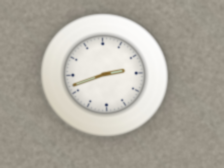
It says 2.42
